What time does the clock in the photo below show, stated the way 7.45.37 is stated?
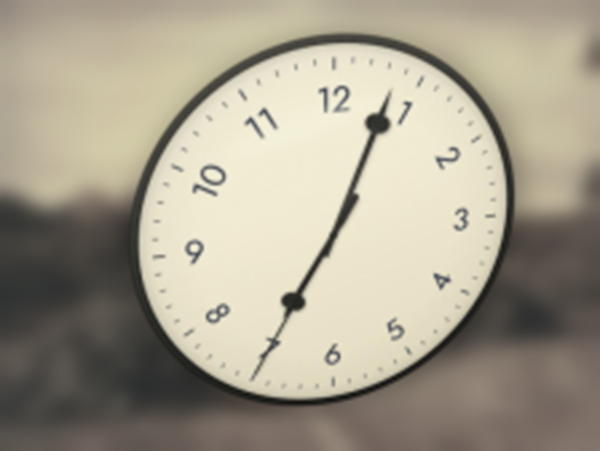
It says 7.03.35
